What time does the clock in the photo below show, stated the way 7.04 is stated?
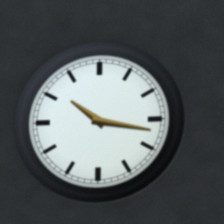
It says 10.17
